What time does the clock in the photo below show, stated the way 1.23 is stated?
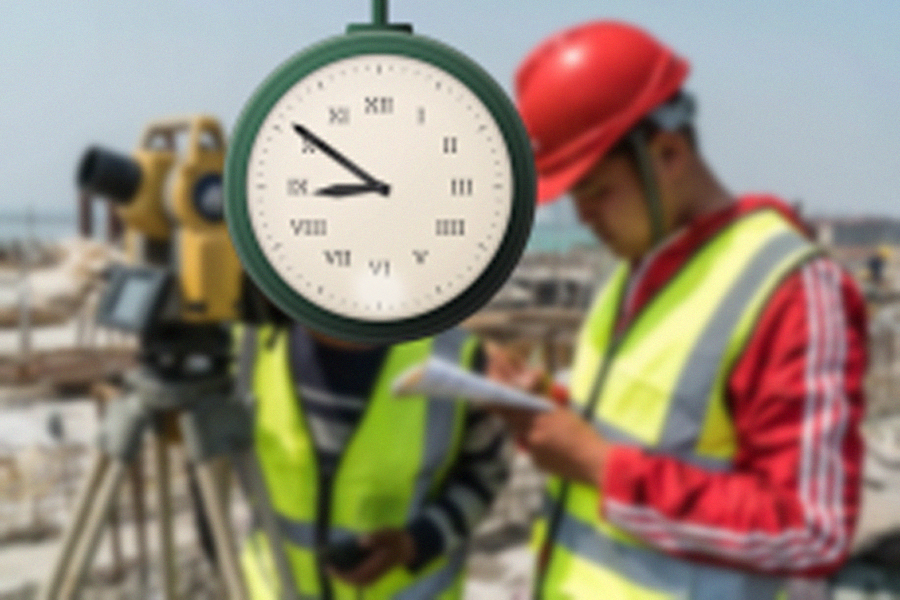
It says 8.51
